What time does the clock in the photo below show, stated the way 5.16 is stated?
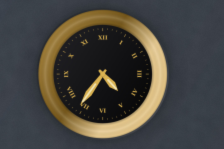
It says 4.36
